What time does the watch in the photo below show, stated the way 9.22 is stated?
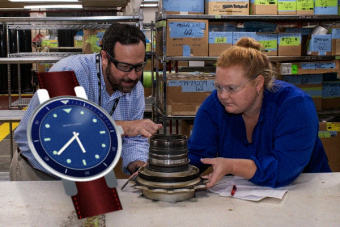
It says 5.39
